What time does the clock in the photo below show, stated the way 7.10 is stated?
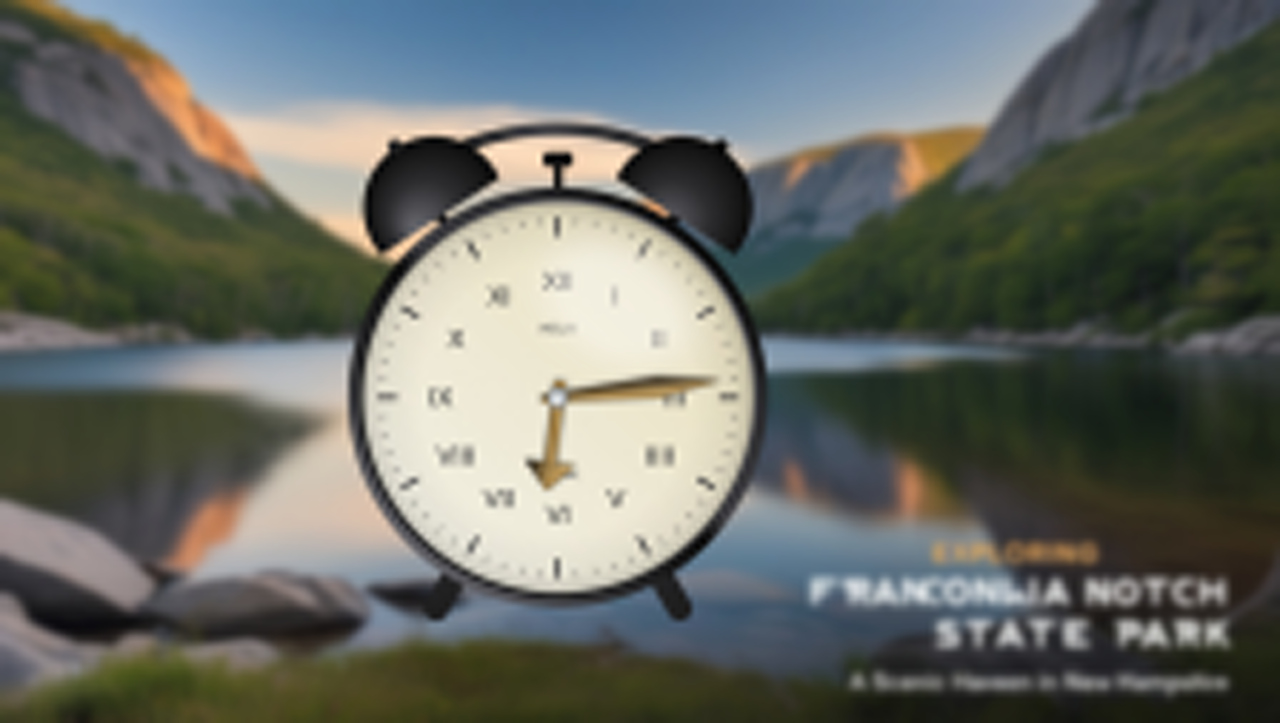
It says 6.14
